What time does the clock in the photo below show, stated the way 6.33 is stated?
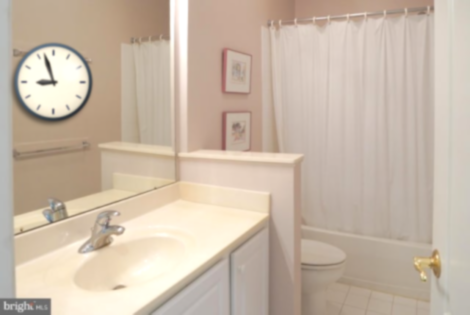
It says 8.57
